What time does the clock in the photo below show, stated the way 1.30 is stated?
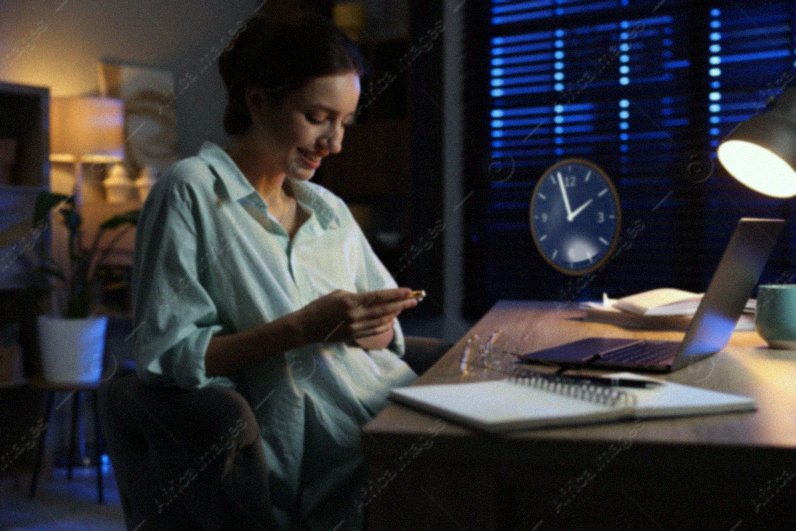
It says 1.57
